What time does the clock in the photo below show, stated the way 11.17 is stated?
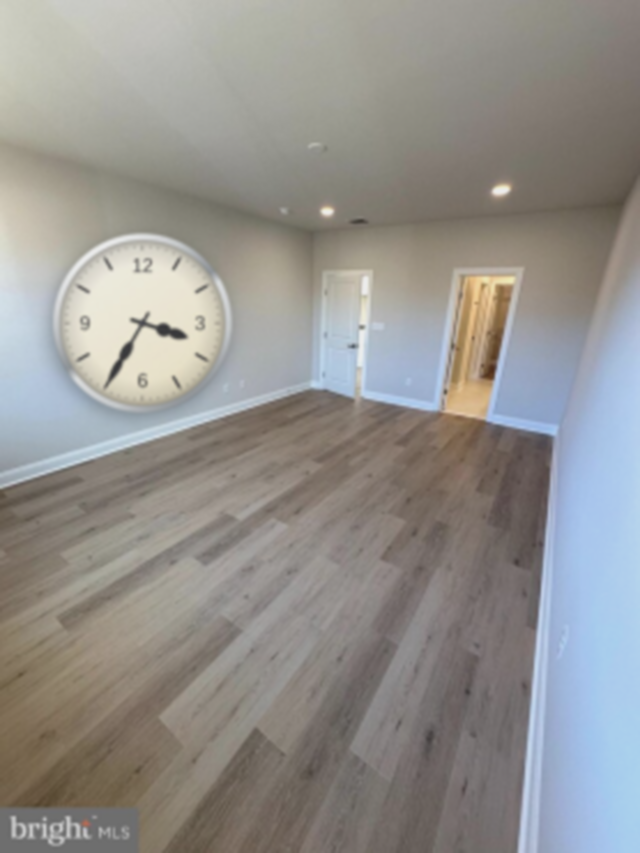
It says 3.35
